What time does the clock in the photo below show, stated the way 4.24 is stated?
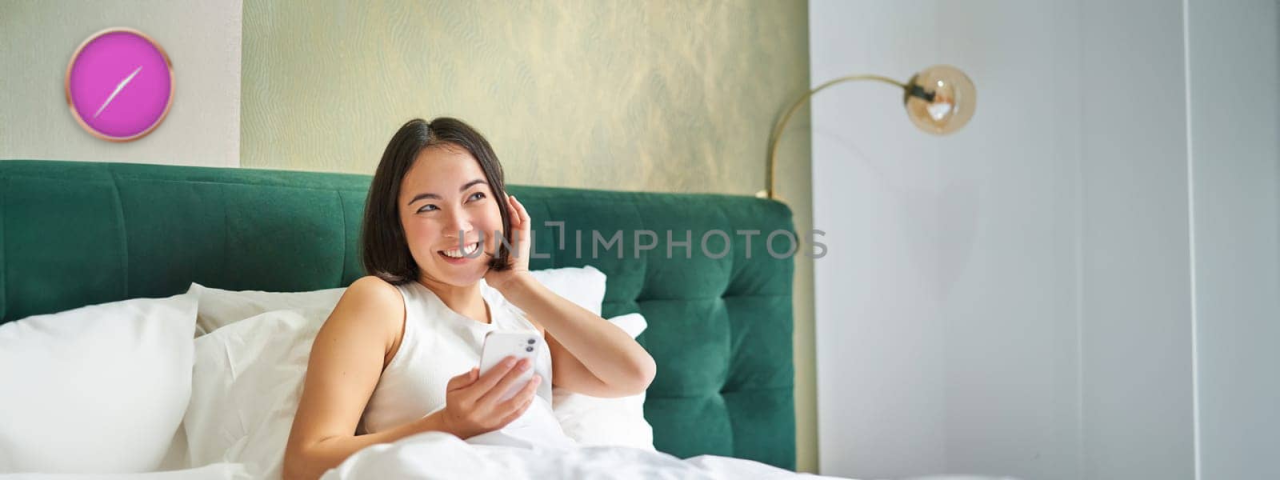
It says 1.37
